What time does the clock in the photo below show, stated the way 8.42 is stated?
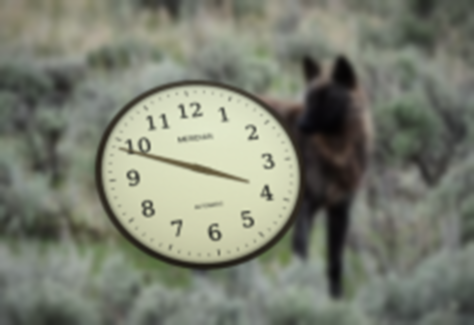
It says 3.49
